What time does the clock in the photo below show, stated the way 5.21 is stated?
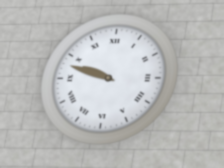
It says 9.48
